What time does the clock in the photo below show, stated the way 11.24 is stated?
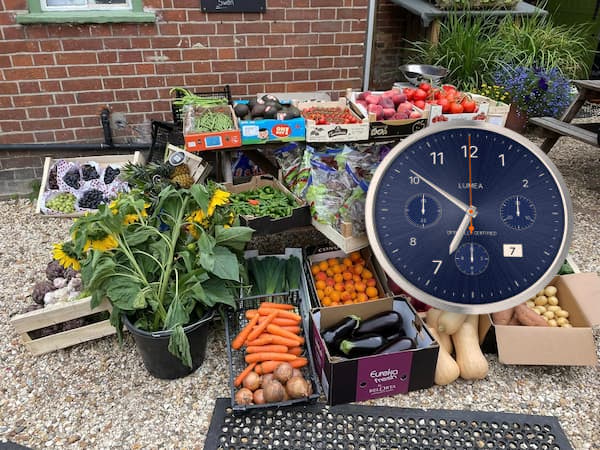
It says 6.51
